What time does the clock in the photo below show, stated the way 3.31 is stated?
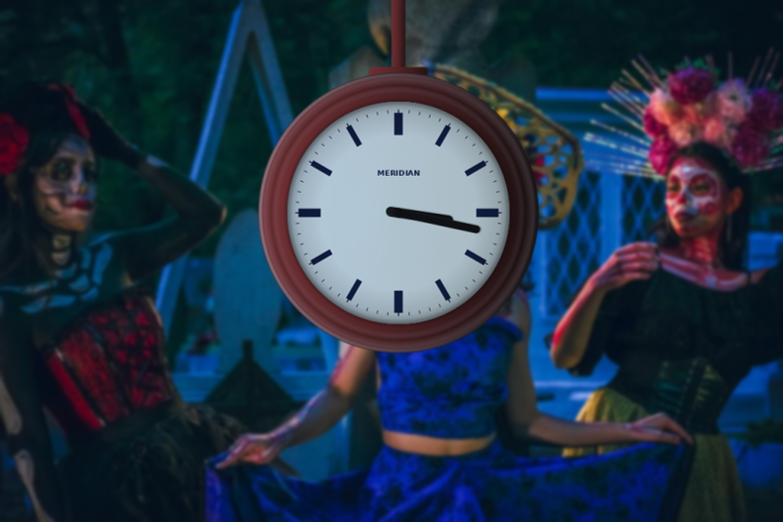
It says 3.17
